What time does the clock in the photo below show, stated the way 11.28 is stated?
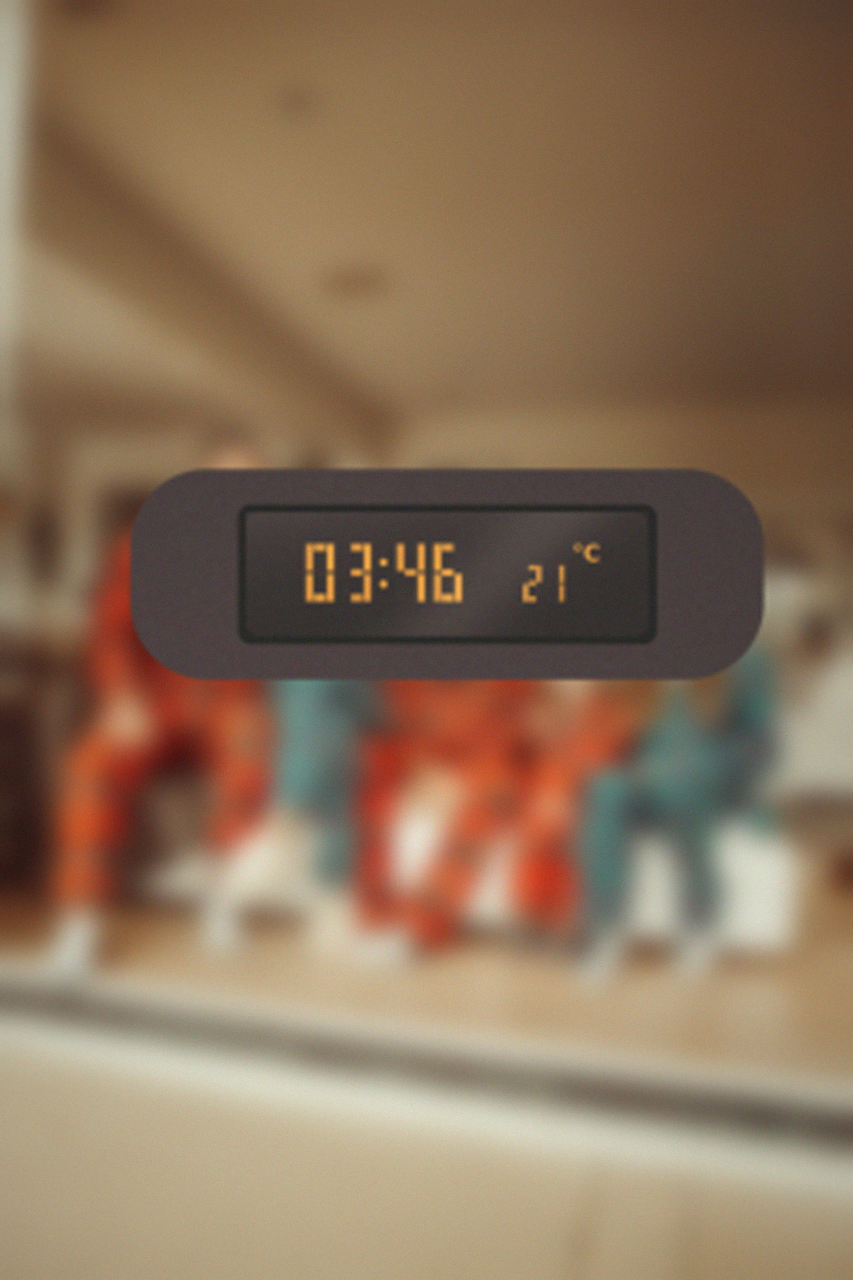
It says 3.46
